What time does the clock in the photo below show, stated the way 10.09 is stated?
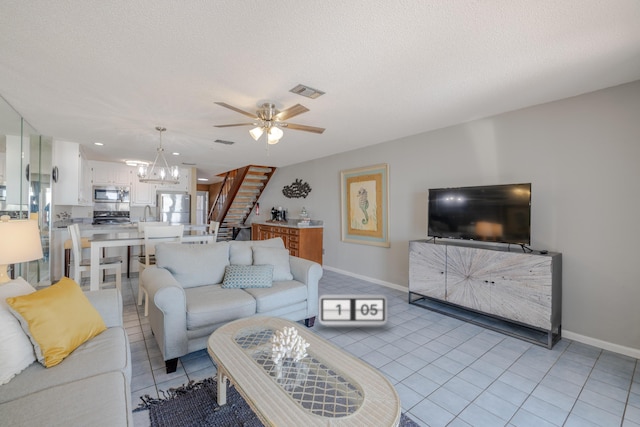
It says 1.05
